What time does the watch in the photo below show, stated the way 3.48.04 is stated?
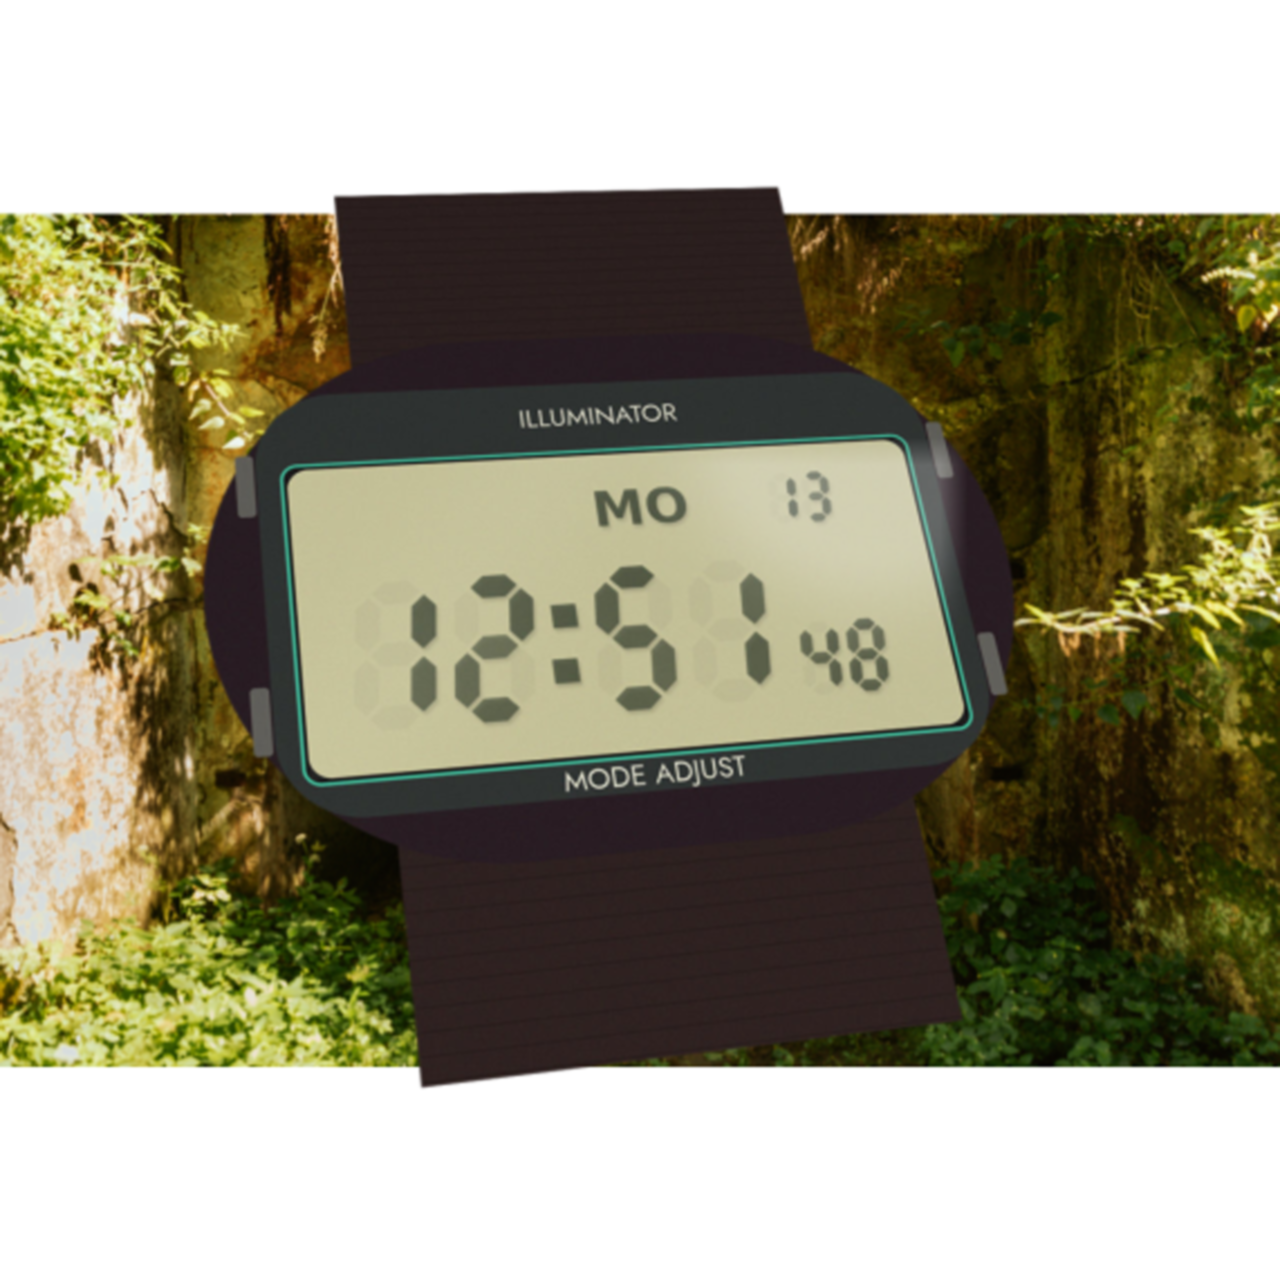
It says 12.51.48
